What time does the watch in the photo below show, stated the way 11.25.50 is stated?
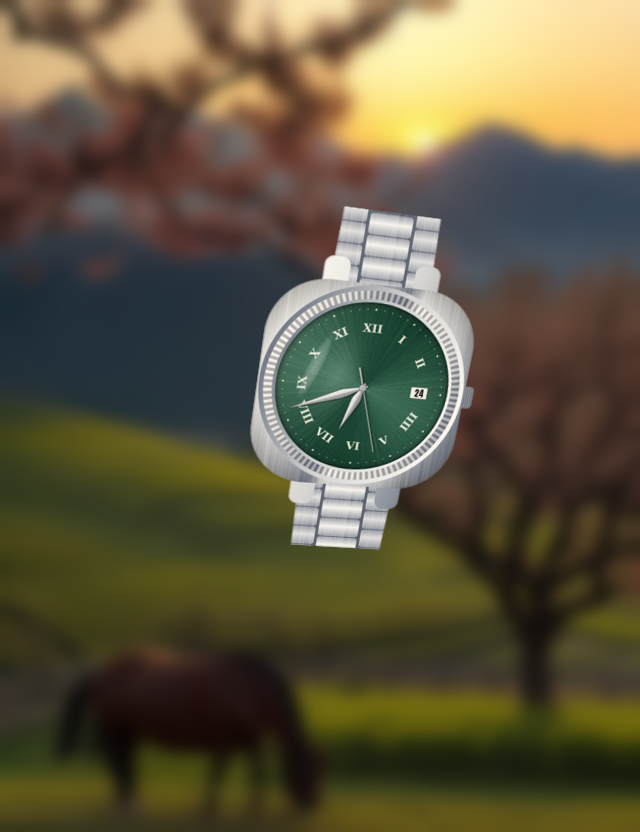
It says 6.41.27
